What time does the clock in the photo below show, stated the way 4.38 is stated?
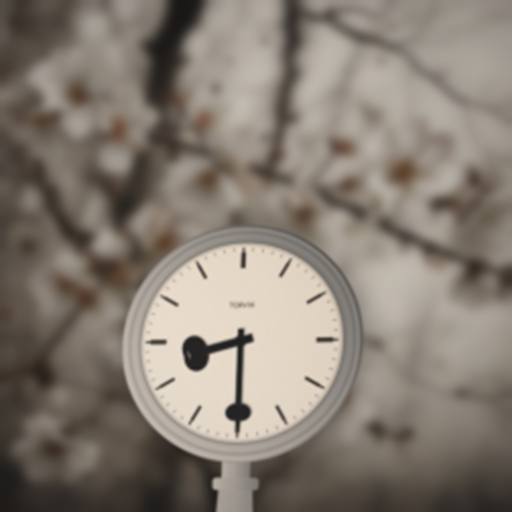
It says 8.30
